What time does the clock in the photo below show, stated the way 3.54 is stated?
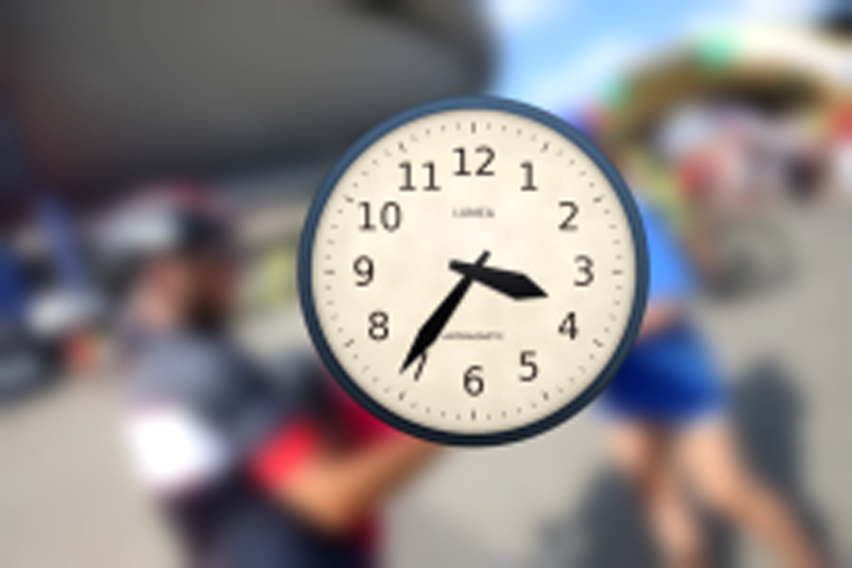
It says 3.36
